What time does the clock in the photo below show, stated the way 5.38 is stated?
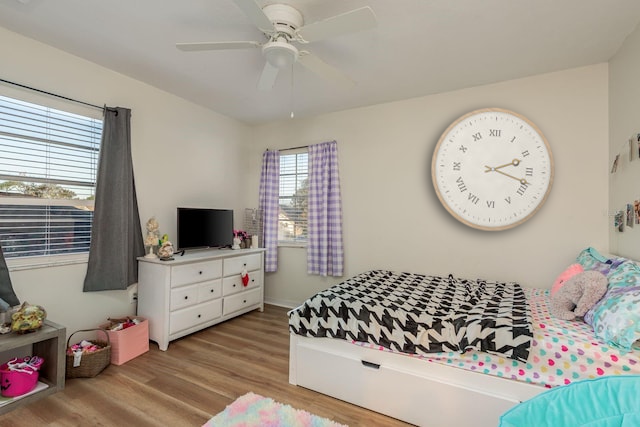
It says 2.18
